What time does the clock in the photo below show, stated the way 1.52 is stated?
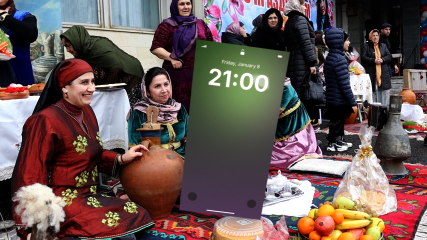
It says 21.00
